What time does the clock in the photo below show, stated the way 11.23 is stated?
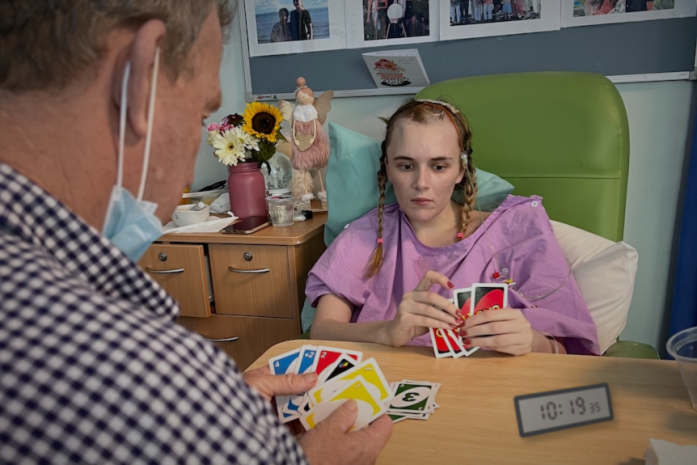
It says 10.19
